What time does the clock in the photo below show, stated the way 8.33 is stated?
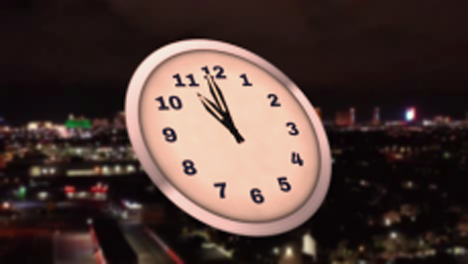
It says 10.59
